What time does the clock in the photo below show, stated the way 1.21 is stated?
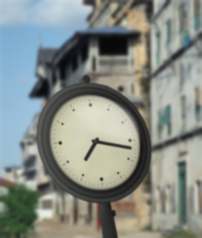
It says 7.17
